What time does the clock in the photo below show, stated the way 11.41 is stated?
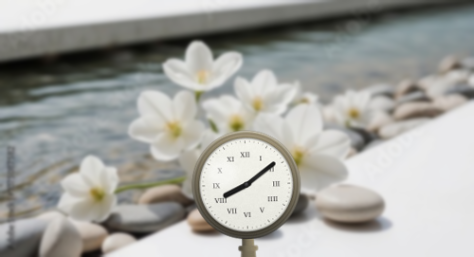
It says 8.09
